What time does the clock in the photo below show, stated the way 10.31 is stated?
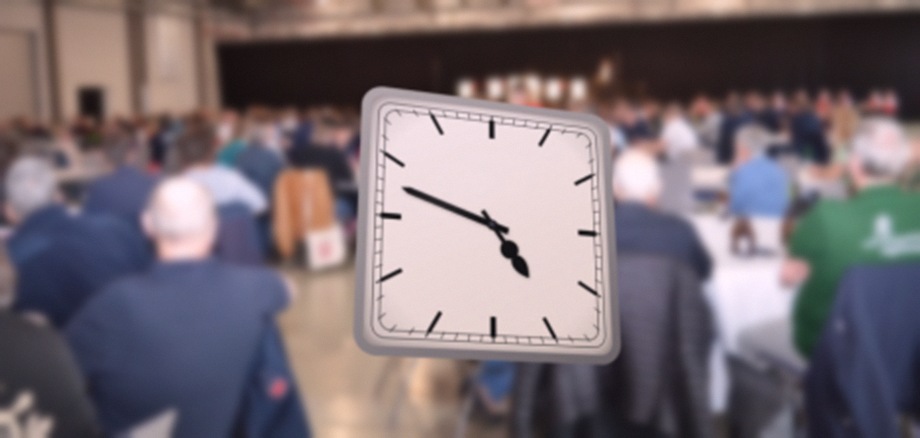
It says 4.48
